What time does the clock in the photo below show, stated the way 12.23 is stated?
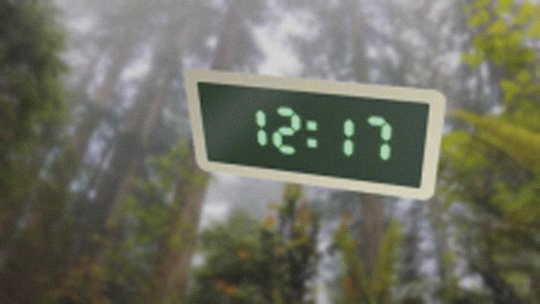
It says 12.17
